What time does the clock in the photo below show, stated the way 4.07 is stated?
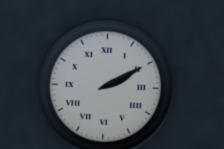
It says 2.10
